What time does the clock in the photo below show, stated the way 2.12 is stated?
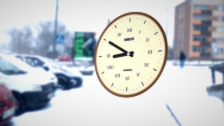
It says 8.50
